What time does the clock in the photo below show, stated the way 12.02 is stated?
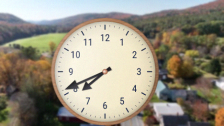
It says 7.41
